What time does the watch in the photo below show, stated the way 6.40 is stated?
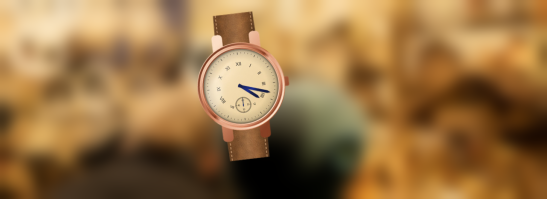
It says 4.18
